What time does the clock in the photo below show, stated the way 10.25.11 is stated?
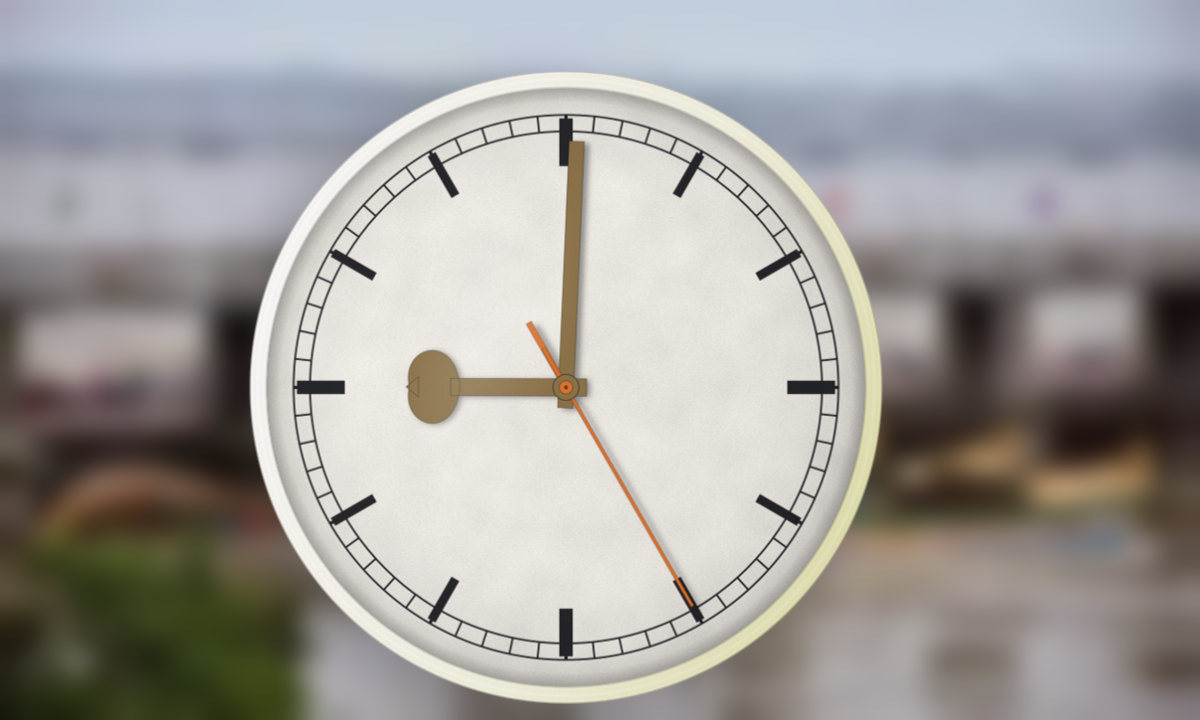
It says 9.00.25
